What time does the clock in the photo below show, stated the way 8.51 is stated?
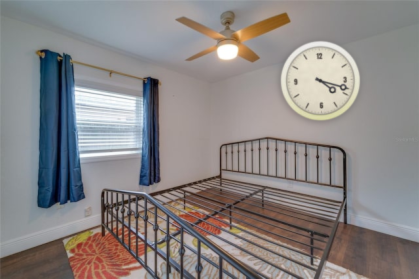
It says 4.18
